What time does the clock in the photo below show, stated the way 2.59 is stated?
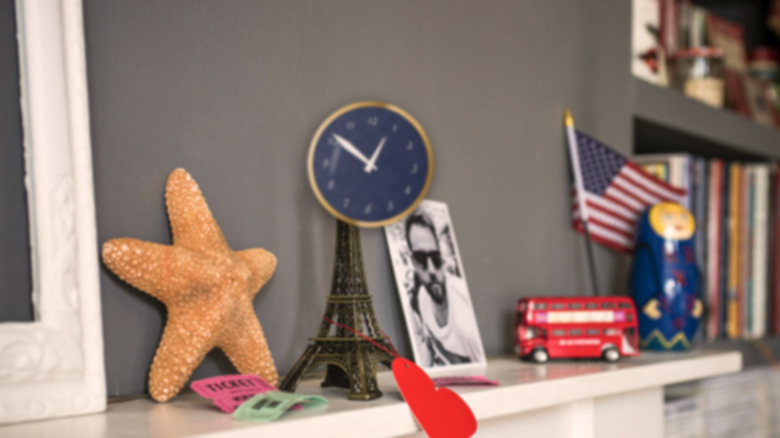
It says 12.51
